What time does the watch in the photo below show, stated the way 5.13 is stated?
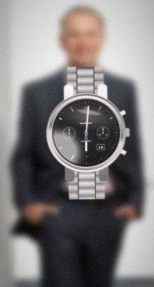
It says 6.01
